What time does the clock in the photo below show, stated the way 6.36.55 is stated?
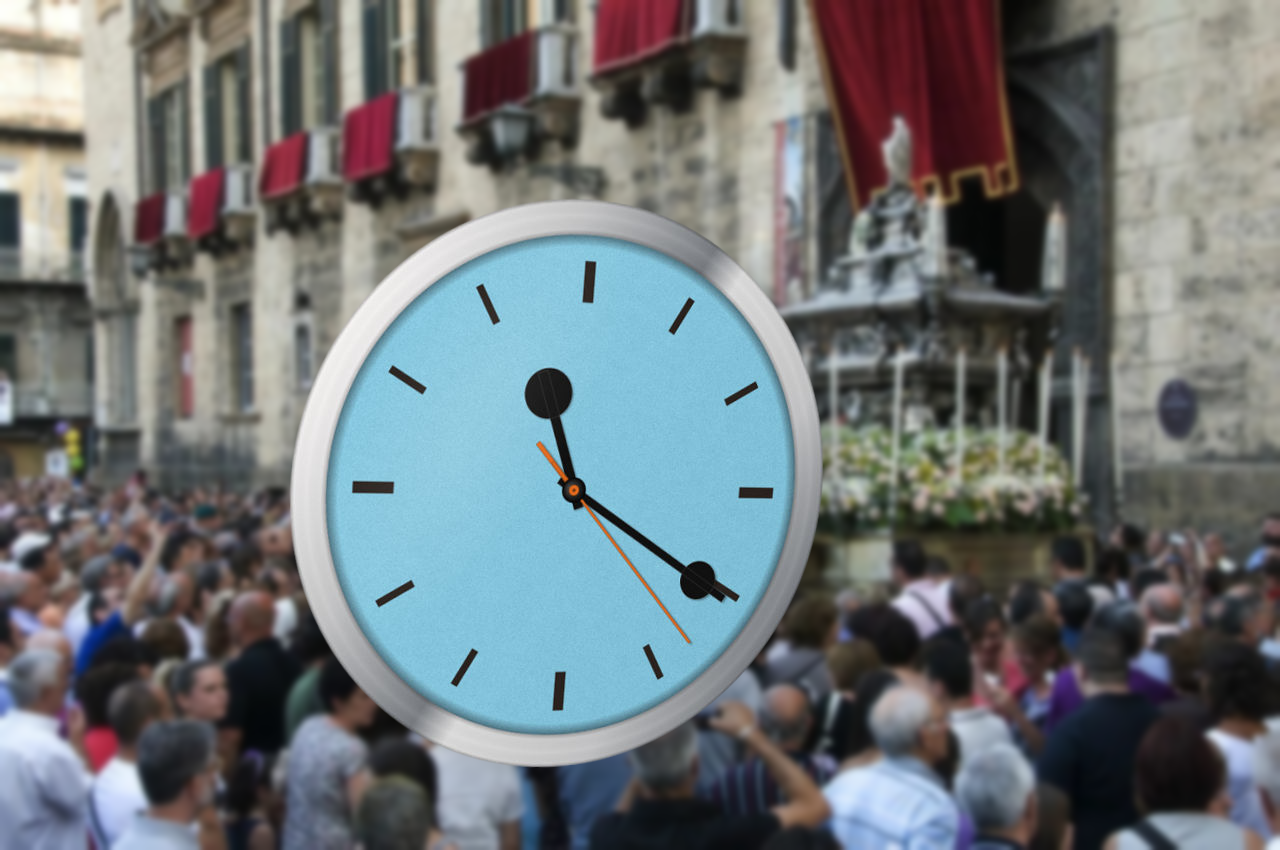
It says 11.20.23
